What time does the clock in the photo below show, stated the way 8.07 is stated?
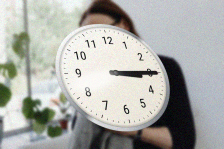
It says 3.15
